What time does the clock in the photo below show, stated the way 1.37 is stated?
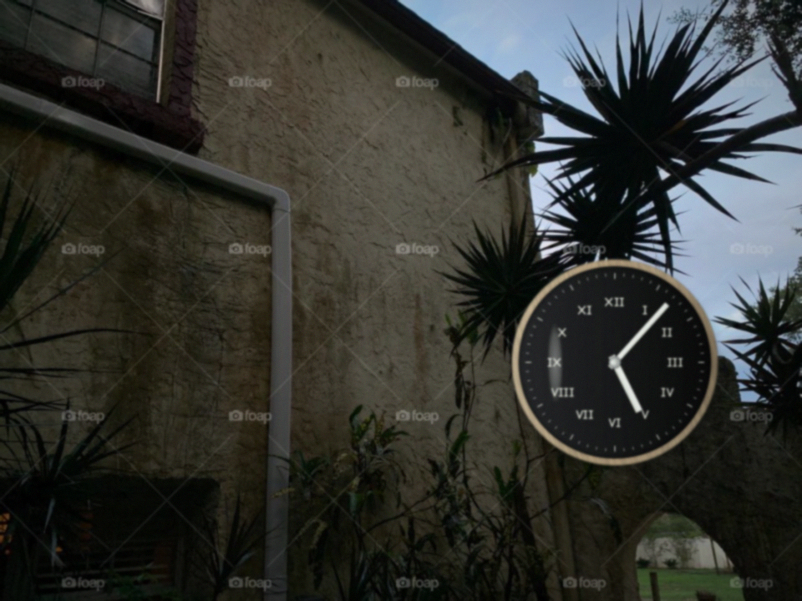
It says 5.07
